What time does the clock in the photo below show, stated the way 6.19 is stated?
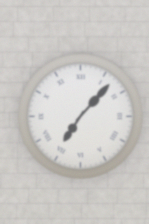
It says 7.07
